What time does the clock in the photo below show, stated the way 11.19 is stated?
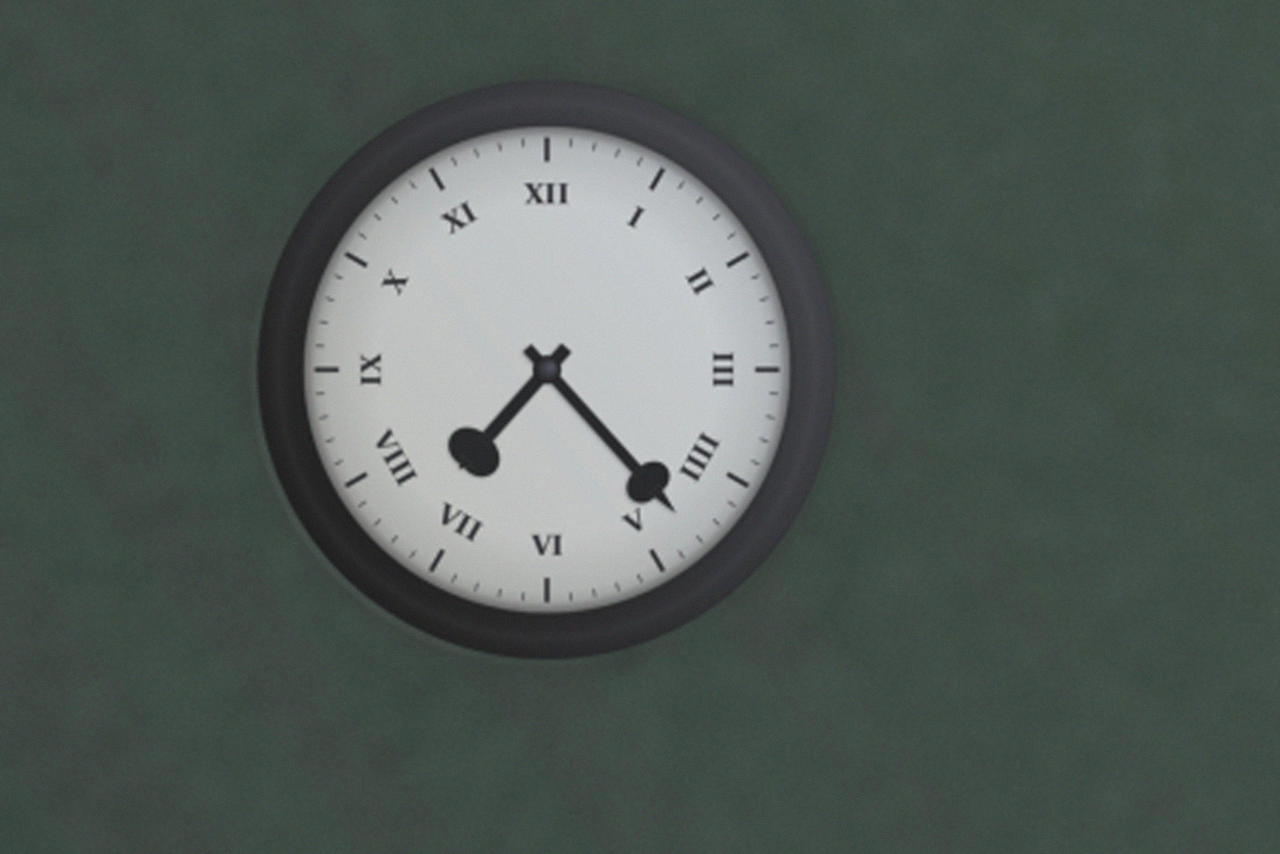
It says 7.23
